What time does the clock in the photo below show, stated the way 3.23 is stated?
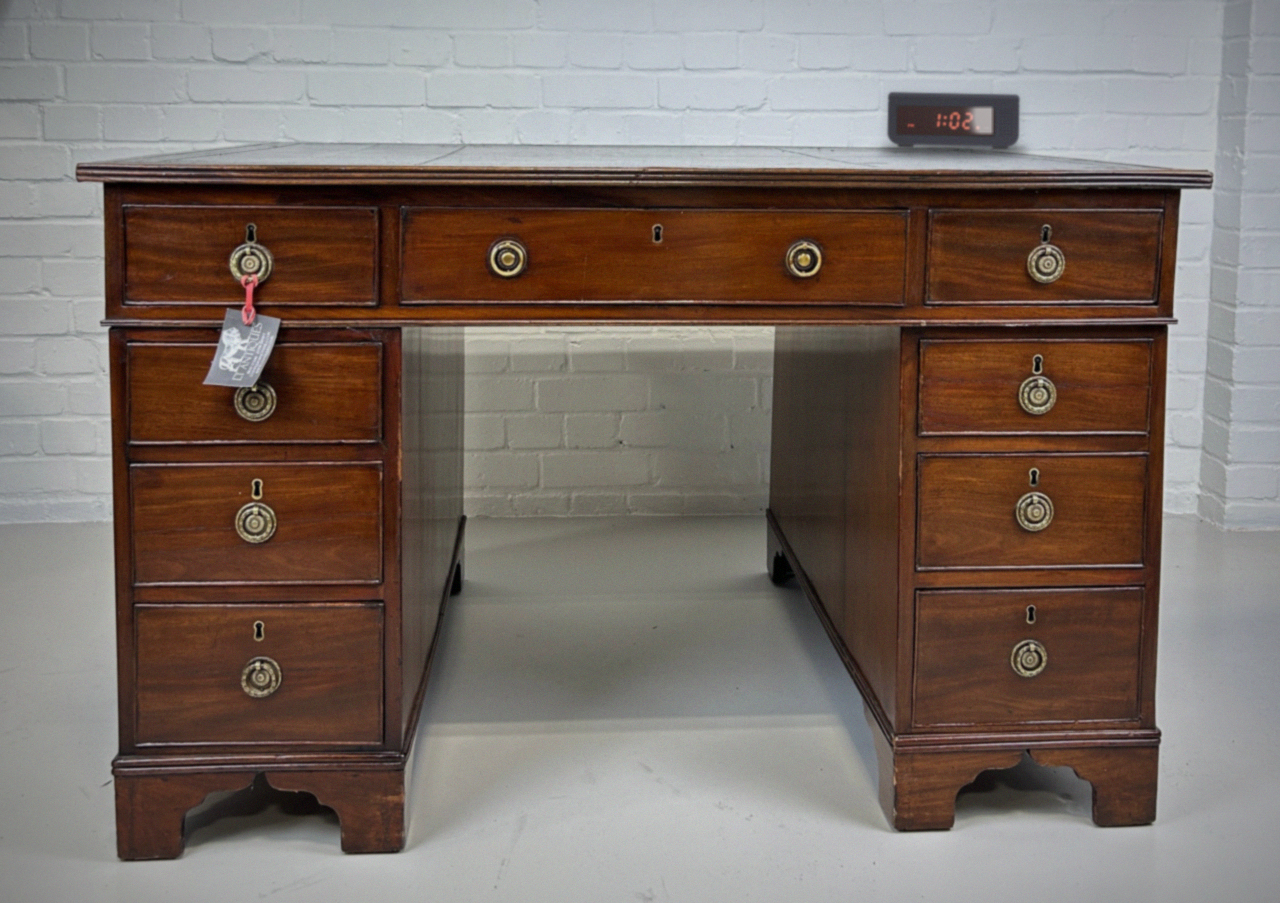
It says 1.02
